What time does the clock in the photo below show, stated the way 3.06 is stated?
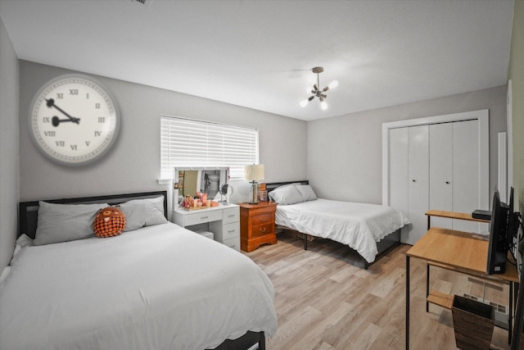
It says 8.51
